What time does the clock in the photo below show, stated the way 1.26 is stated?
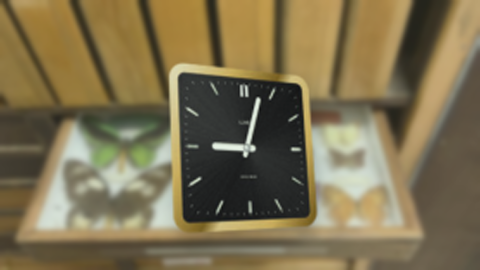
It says 9.03
